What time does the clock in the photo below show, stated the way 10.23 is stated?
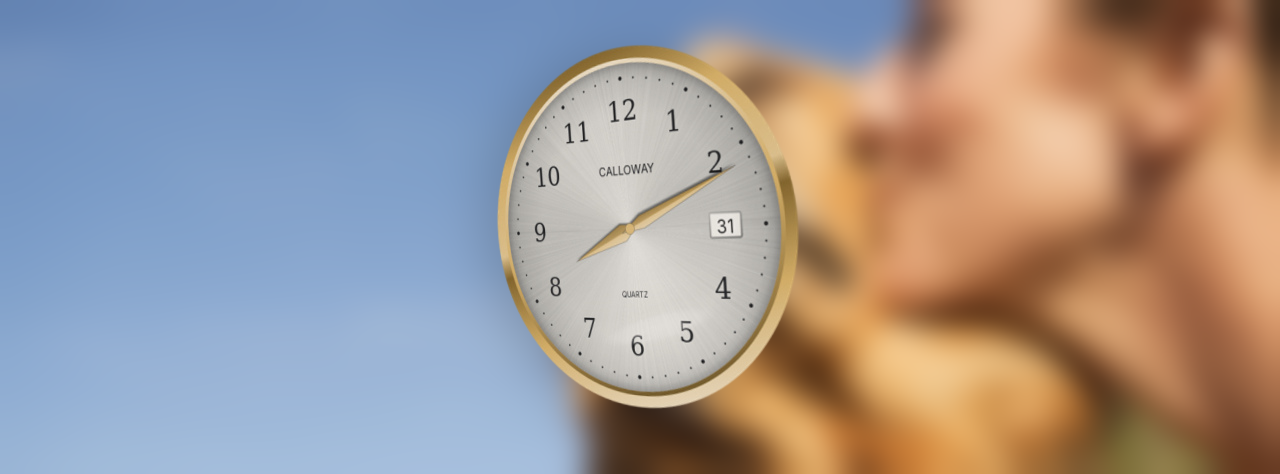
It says 8.11
